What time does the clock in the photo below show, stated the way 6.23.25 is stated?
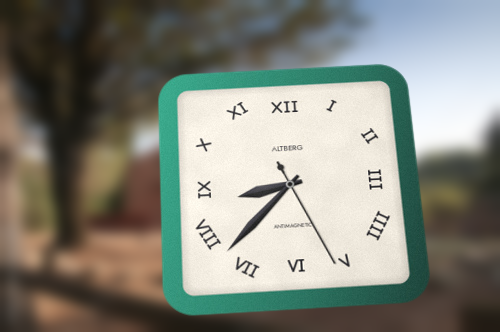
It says 8.37.26
